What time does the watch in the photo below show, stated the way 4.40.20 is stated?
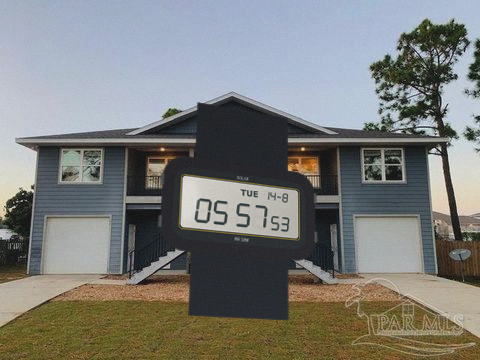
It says 5.57.53
